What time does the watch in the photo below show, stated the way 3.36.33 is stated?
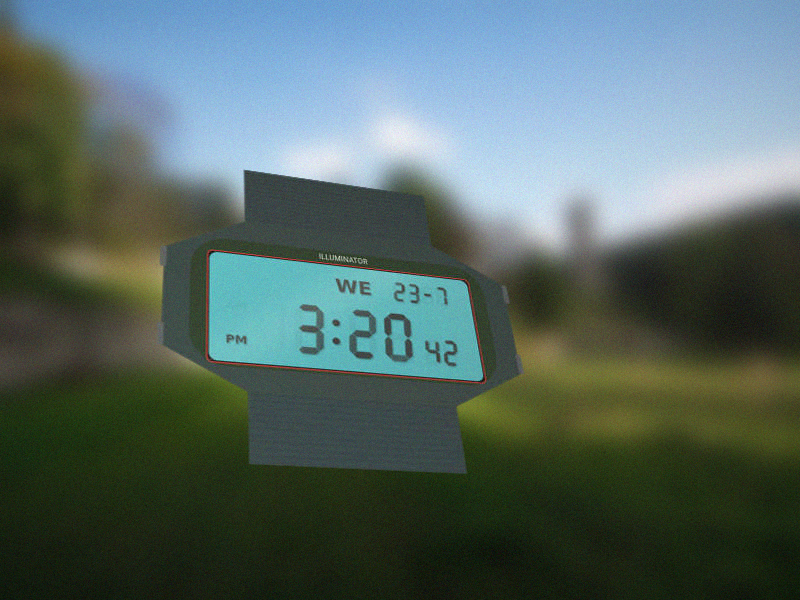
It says 3.20.42
